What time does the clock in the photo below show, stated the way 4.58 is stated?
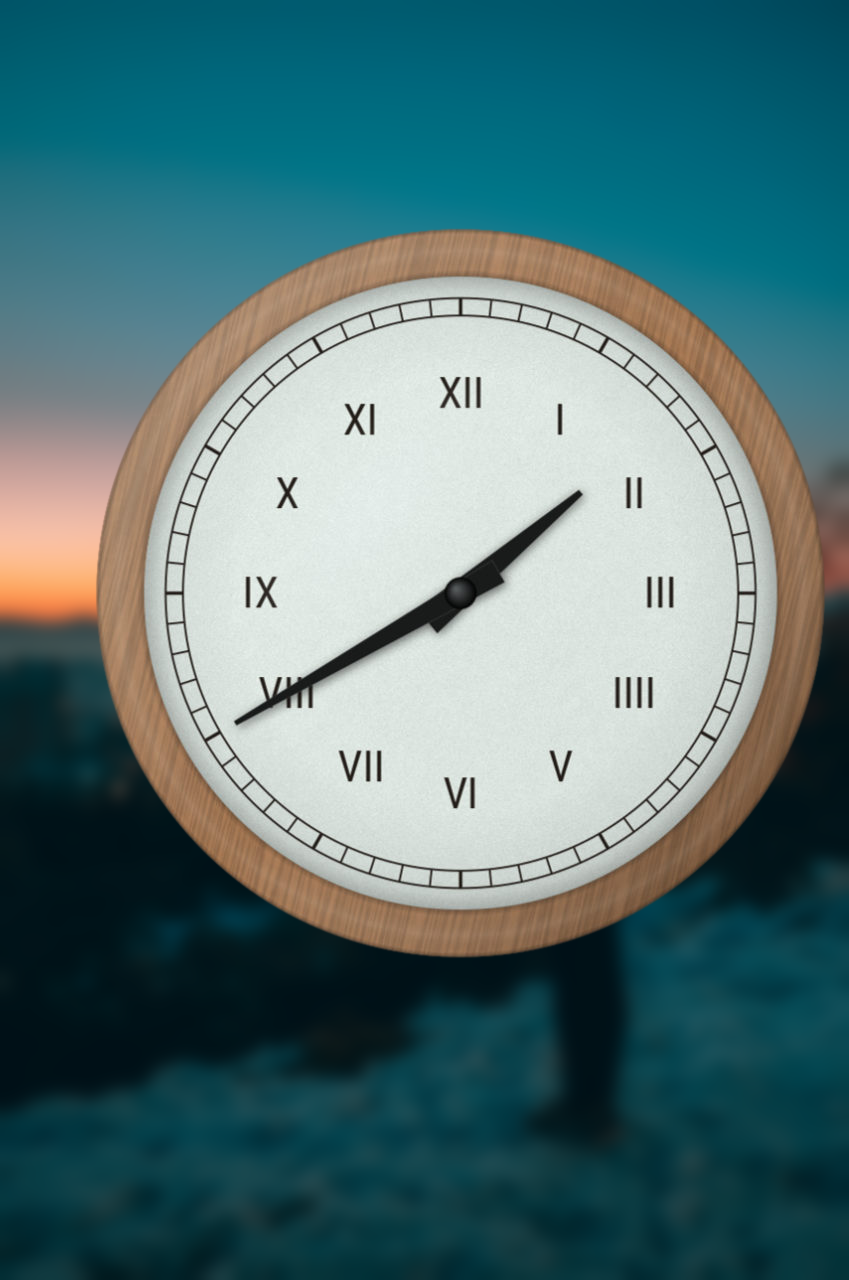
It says 1.40
